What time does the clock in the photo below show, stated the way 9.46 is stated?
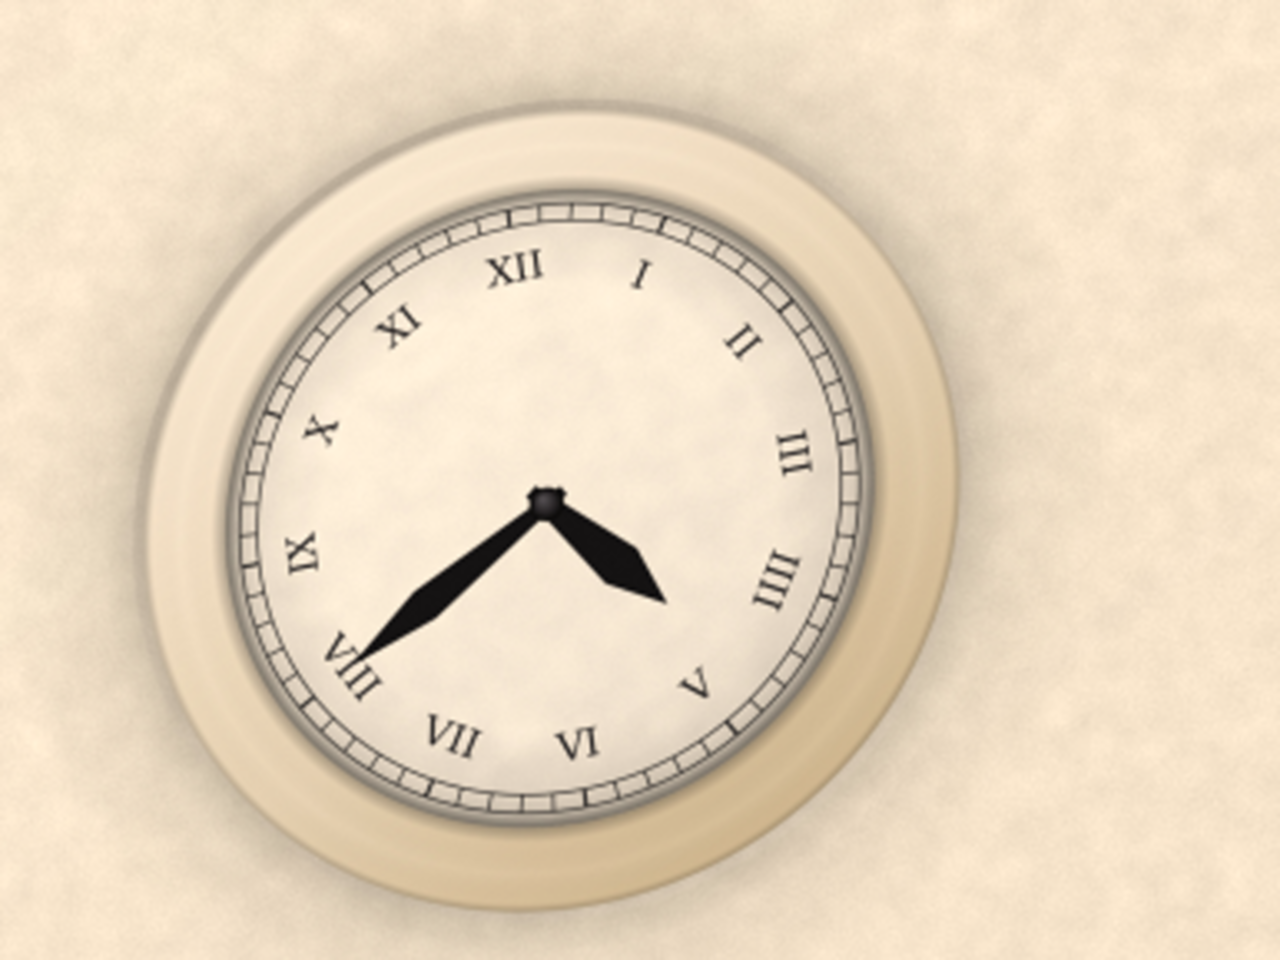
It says 4.40
